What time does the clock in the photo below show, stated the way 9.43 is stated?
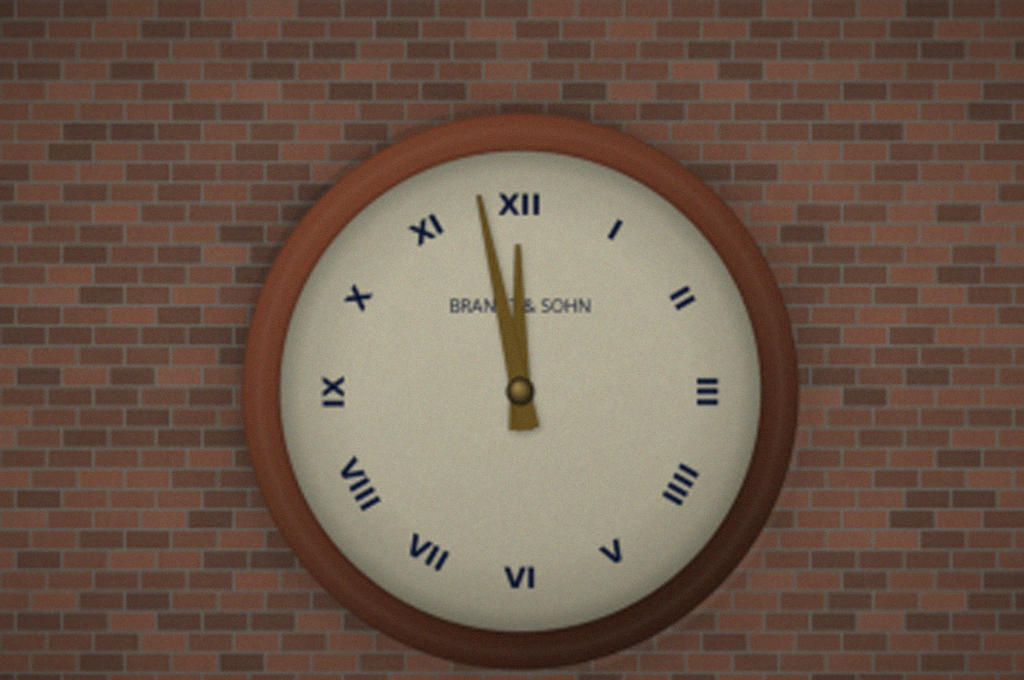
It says 11.58
